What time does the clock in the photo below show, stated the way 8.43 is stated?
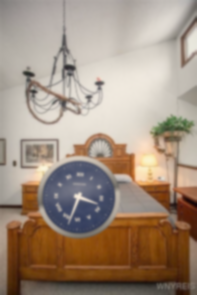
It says 3.33
